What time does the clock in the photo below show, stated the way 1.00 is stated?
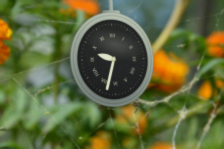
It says 9.33
